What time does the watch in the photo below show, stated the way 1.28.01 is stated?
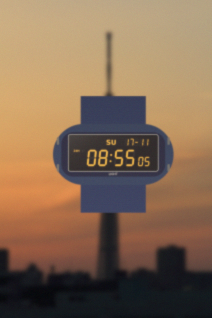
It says 8.55.05
